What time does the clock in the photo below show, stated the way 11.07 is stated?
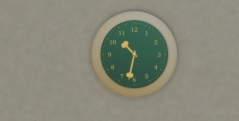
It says 10.32
